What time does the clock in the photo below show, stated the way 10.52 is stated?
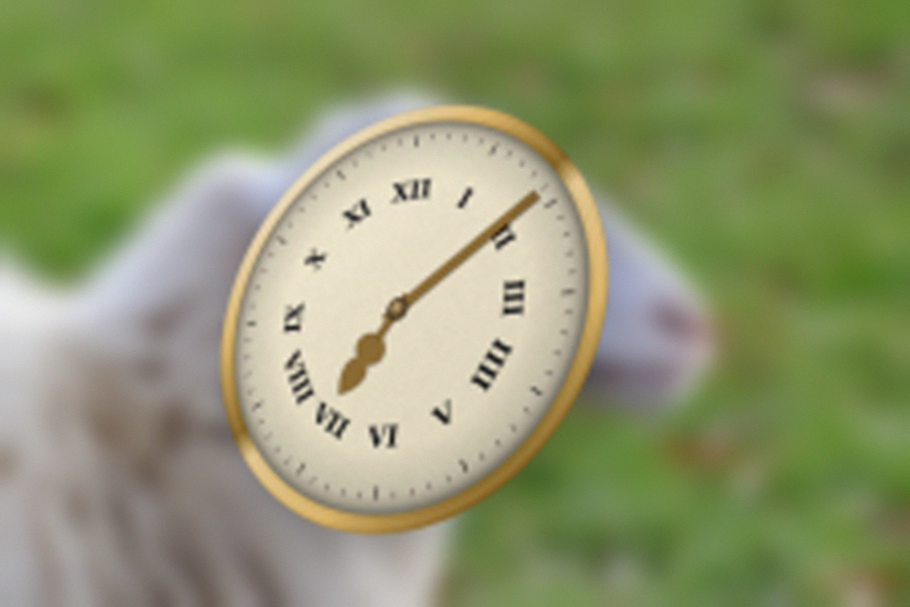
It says 7.09
